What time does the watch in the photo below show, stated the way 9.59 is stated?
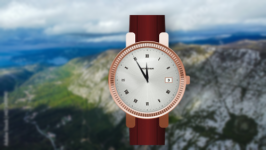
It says 11.55
